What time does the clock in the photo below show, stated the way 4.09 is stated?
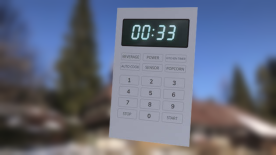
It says 0.33
